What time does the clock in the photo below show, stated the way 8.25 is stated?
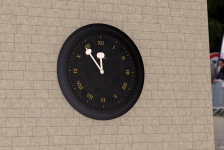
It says 11.54
